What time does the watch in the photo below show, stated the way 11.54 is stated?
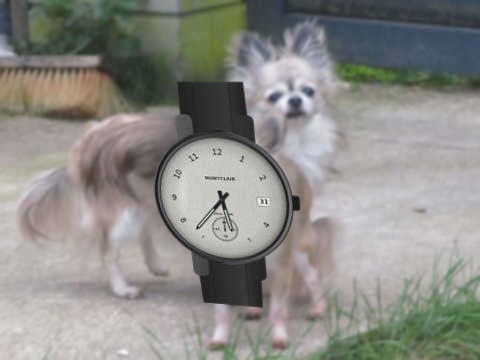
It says 5.37
